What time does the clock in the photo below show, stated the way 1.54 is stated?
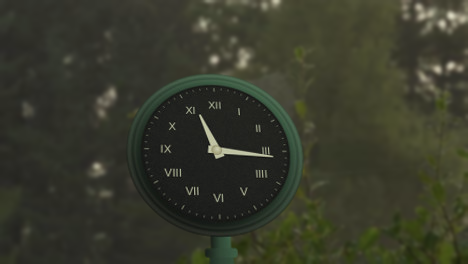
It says 11.16
